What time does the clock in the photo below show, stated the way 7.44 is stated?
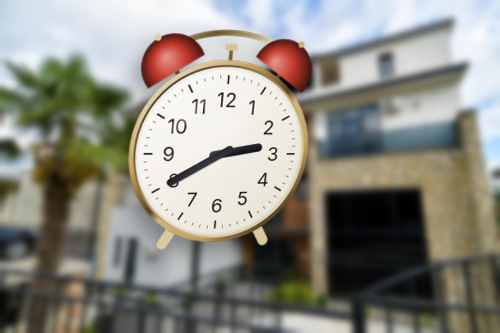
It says 2.40
